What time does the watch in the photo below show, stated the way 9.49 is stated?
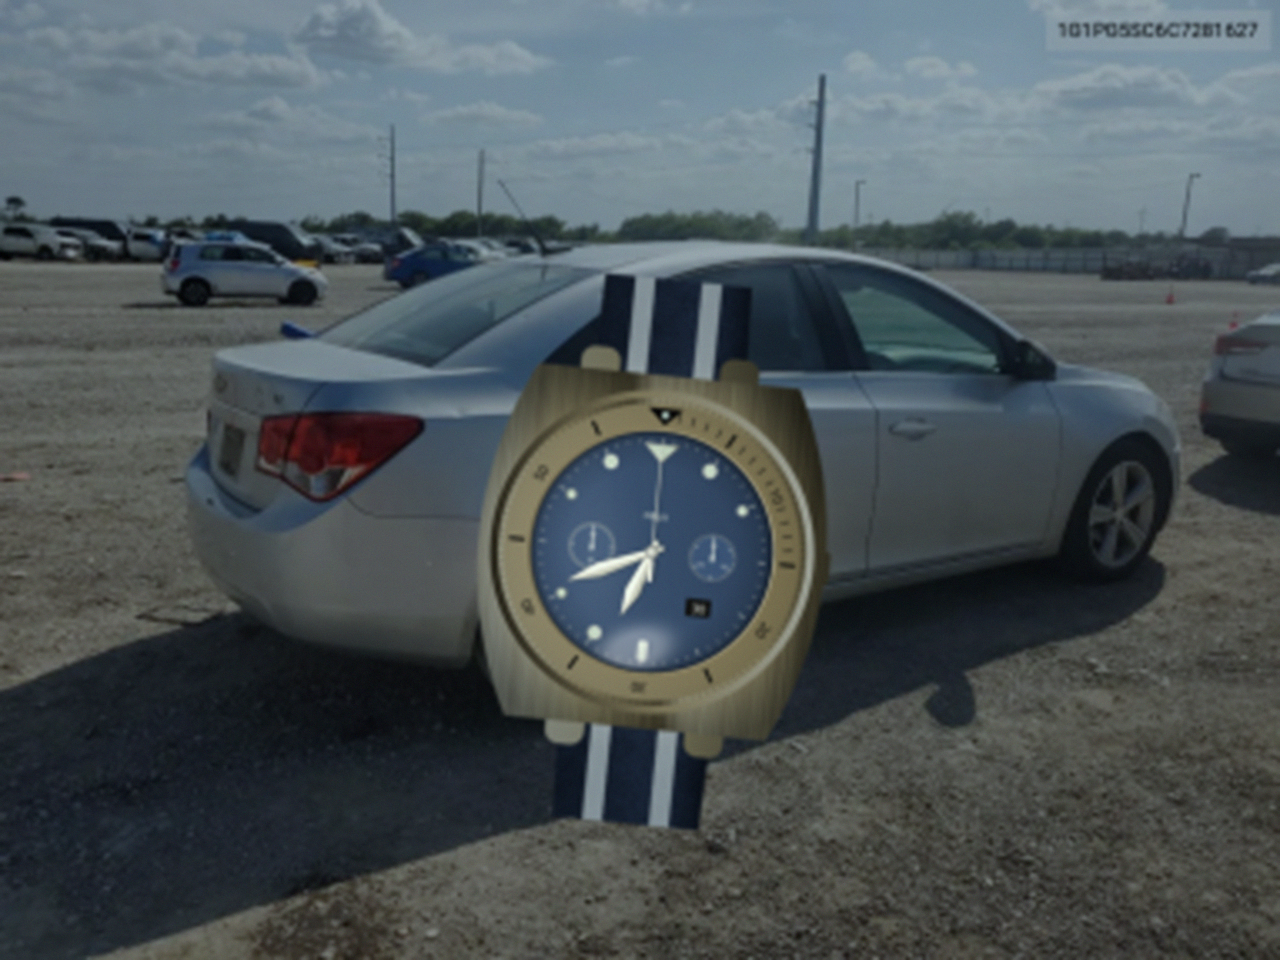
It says 6.41
